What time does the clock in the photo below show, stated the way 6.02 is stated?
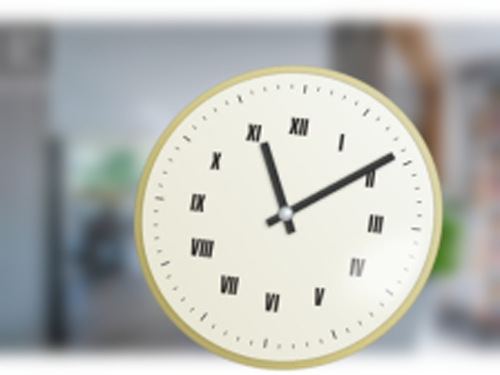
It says 11.09
